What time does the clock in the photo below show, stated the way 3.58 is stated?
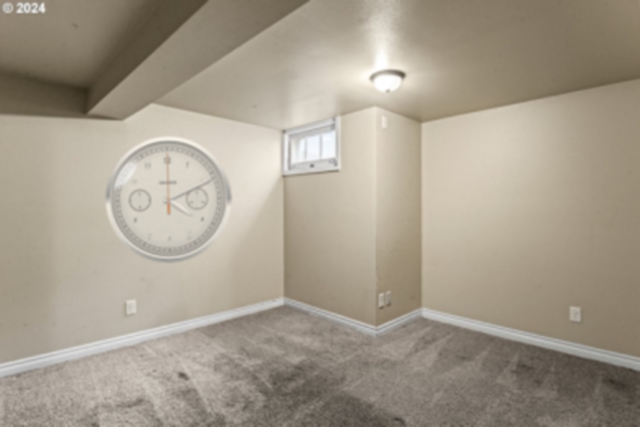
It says 4.11
